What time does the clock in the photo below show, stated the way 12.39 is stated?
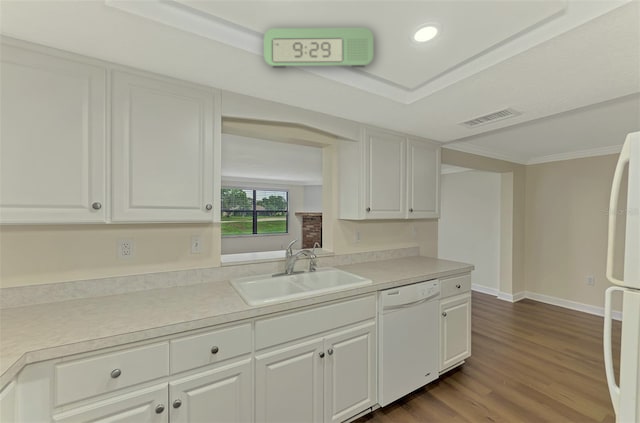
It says 9.29
